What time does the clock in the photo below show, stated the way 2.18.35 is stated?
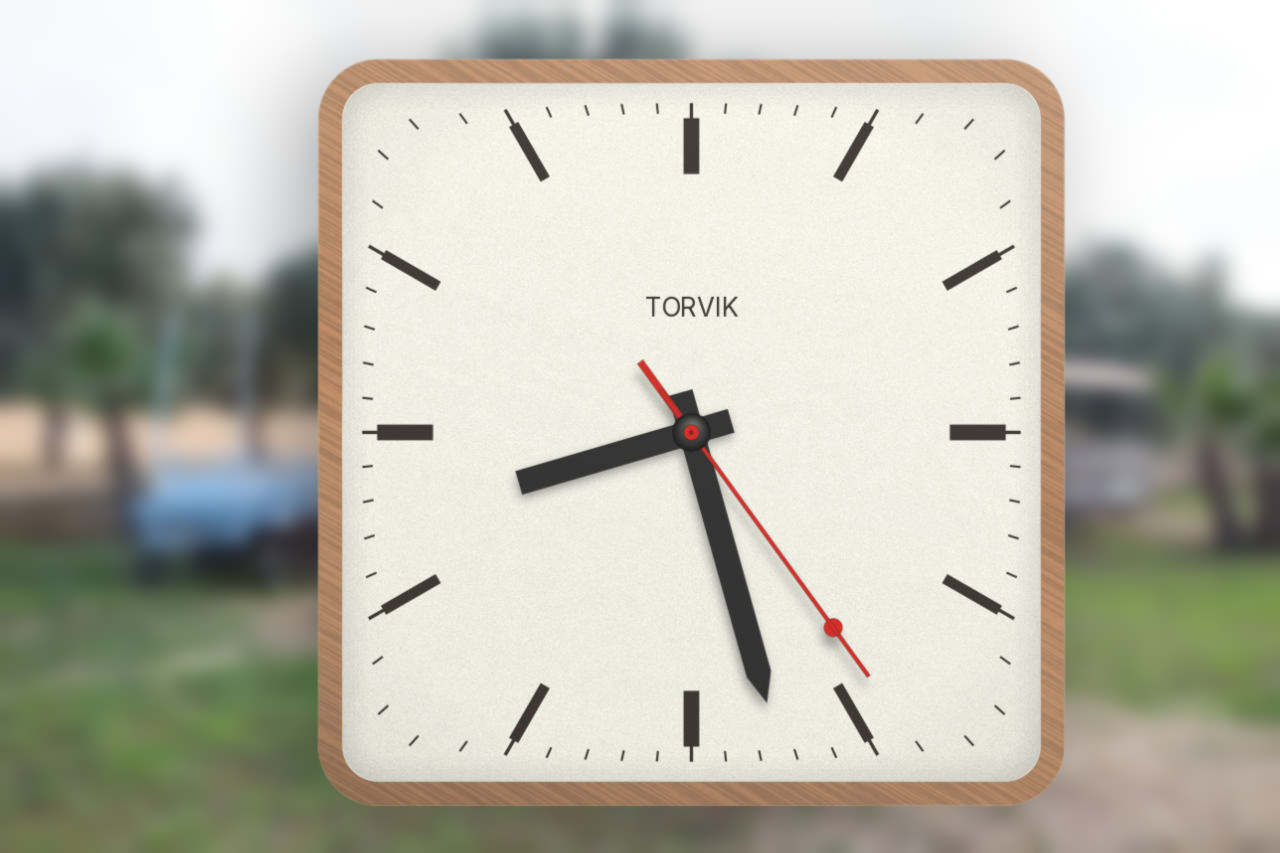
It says 8.27.24
